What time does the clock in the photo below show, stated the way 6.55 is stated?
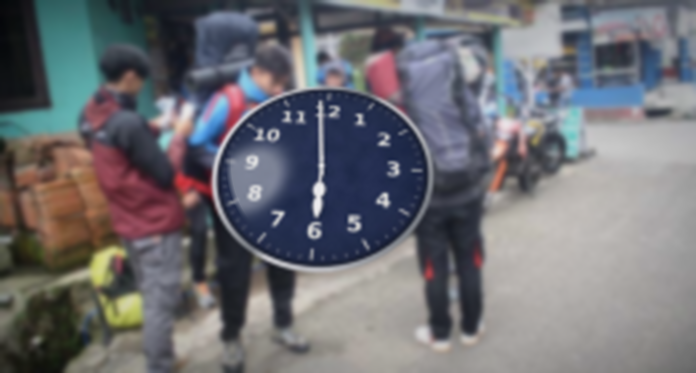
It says 5.59
